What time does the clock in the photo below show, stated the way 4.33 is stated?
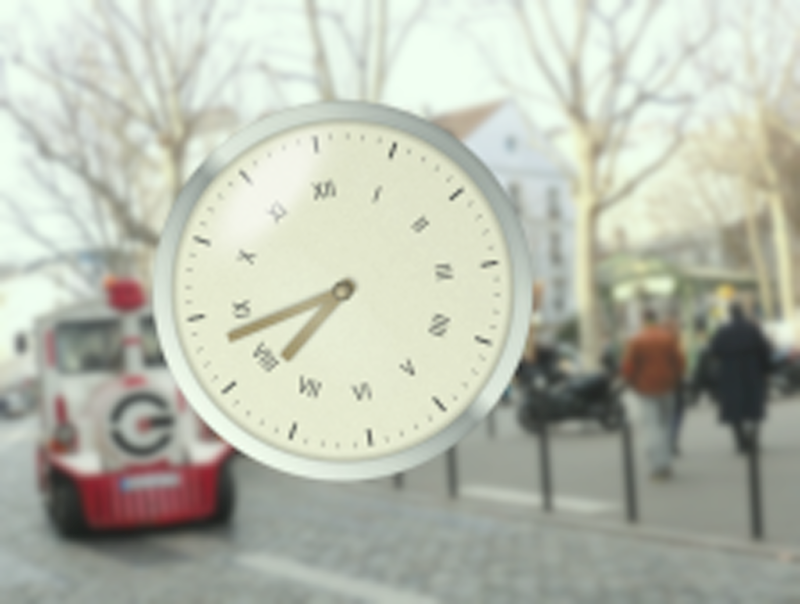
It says 7.43
